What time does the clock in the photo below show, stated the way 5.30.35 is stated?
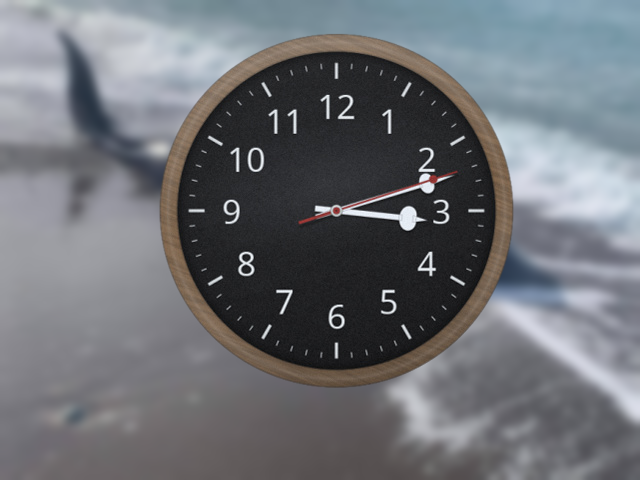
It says 3.12.12
